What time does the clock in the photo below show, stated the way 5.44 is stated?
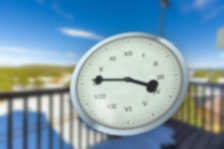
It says 3.46
